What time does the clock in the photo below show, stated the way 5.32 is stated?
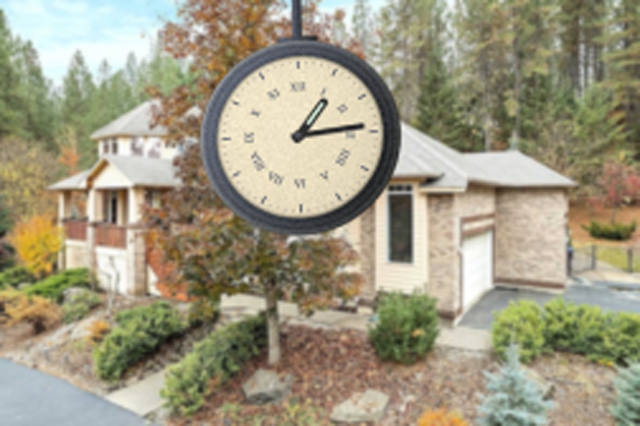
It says 1.14
